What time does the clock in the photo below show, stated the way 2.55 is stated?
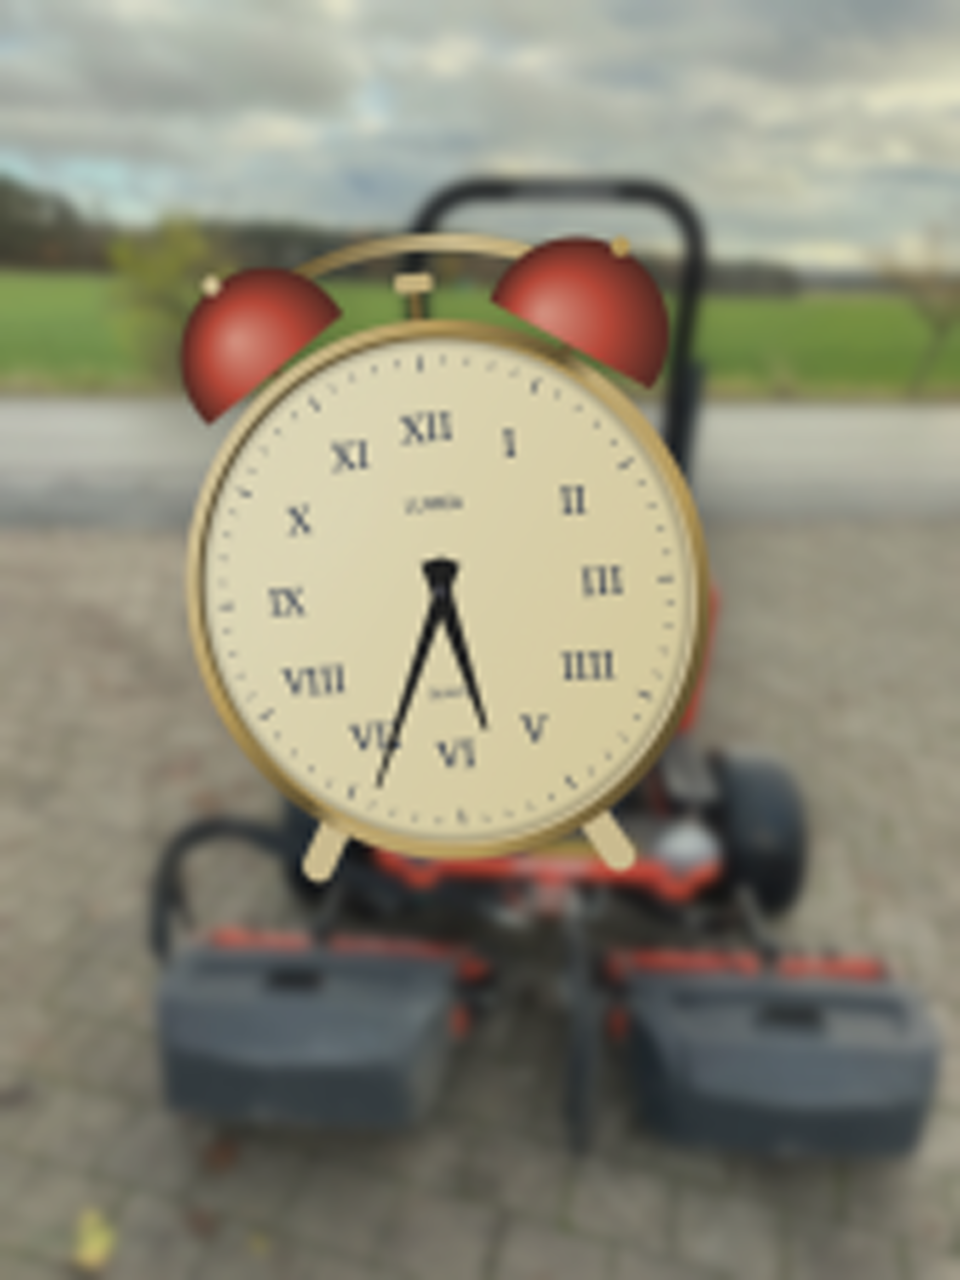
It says 5.34
